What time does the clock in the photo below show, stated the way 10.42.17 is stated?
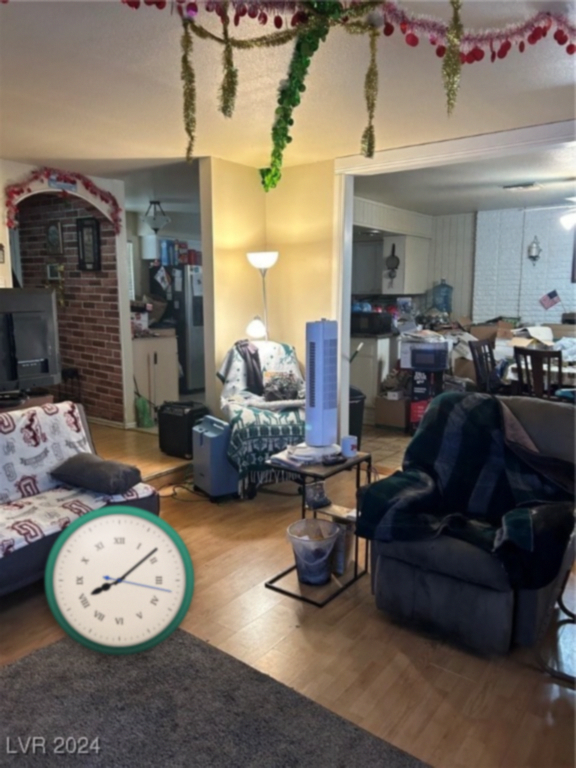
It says 8.08.17
